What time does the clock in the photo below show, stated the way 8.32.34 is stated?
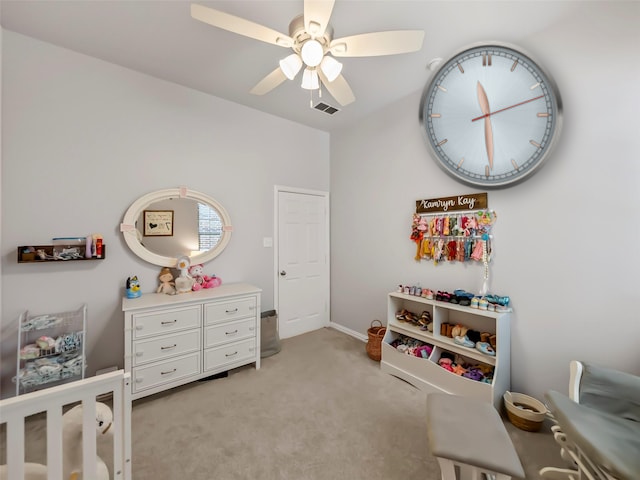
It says 11.29.12
